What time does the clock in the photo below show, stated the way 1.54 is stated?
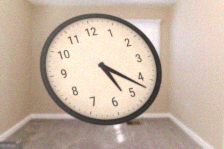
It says 5.22
